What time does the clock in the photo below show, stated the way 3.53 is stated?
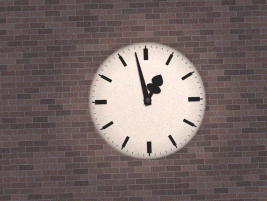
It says 12.58
